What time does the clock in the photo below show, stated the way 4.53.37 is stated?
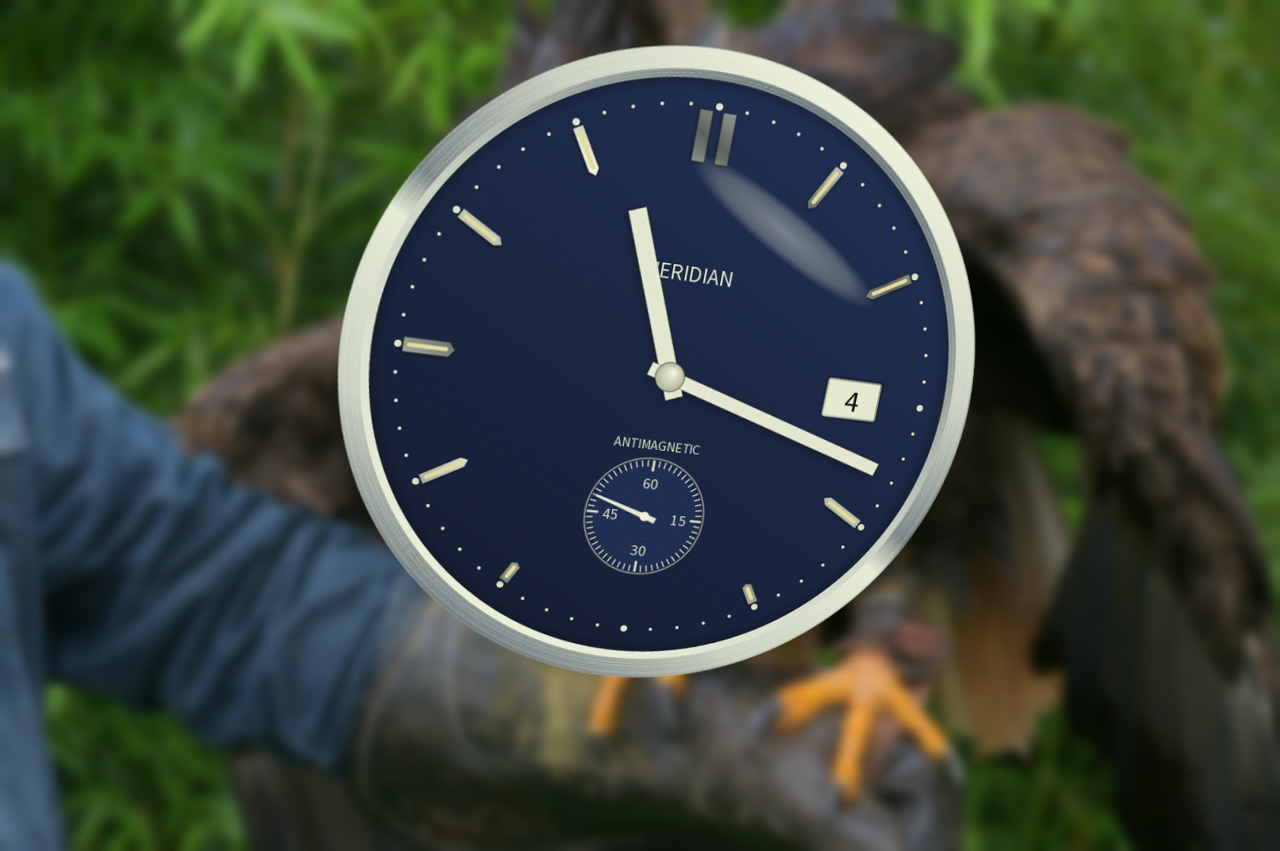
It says 11.17.48
